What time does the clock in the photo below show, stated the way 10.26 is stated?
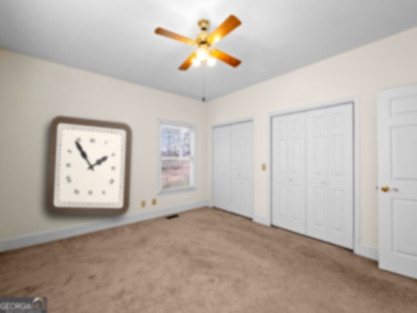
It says 1.54
